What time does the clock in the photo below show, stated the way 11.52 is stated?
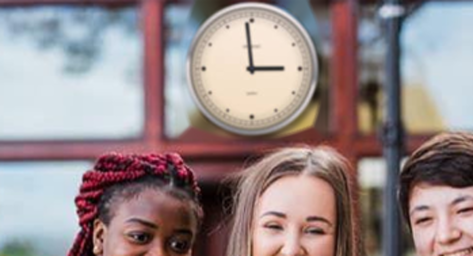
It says 2.59
